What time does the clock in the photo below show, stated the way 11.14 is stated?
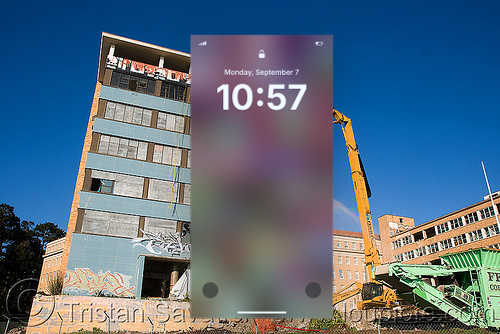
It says 10.57
